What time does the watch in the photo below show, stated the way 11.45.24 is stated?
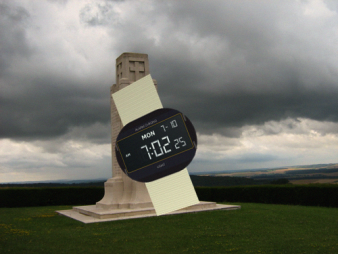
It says 7.02.25
